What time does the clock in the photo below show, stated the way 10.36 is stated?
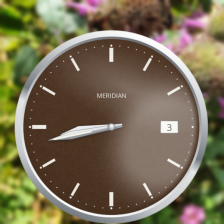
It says 8.43
